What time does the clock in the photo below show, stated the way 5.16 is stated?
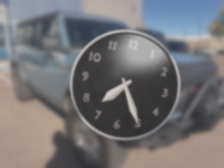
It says 7.25
